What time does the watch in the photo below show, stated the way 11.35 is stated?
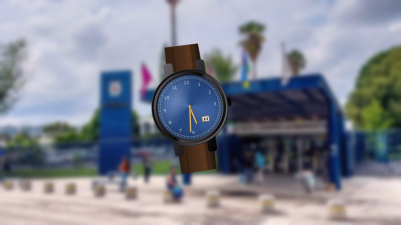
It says 5.31
